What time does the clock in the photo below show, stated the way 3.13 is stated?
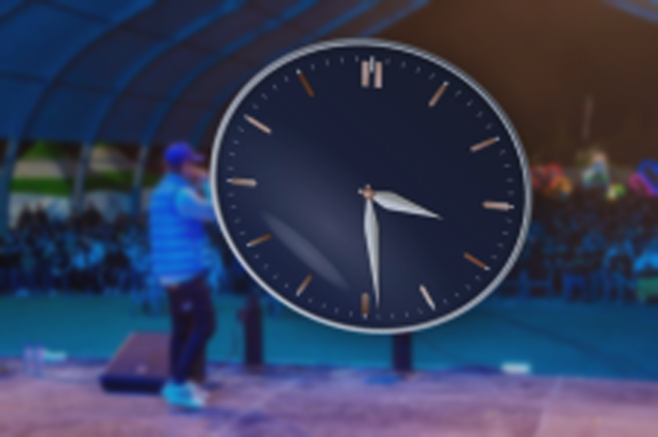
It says 3.29
